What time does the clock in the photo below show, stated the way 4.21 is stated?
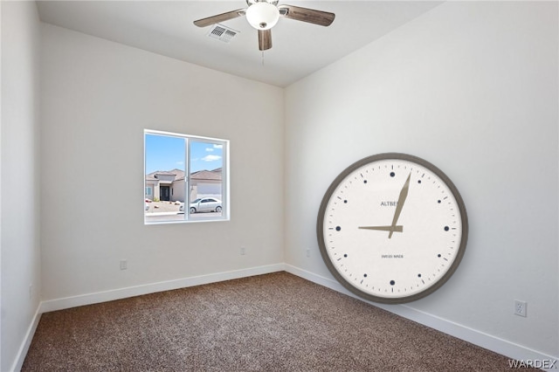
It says 9.03
